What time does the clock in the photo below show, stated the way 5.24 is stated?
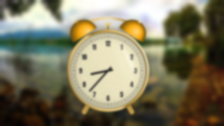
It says 8.37
